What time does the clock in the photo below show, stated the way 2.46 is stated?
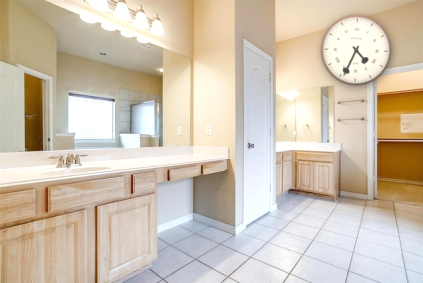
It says 4.34
